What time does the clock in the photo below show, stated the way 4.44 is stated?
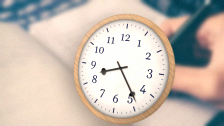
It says 8.24
